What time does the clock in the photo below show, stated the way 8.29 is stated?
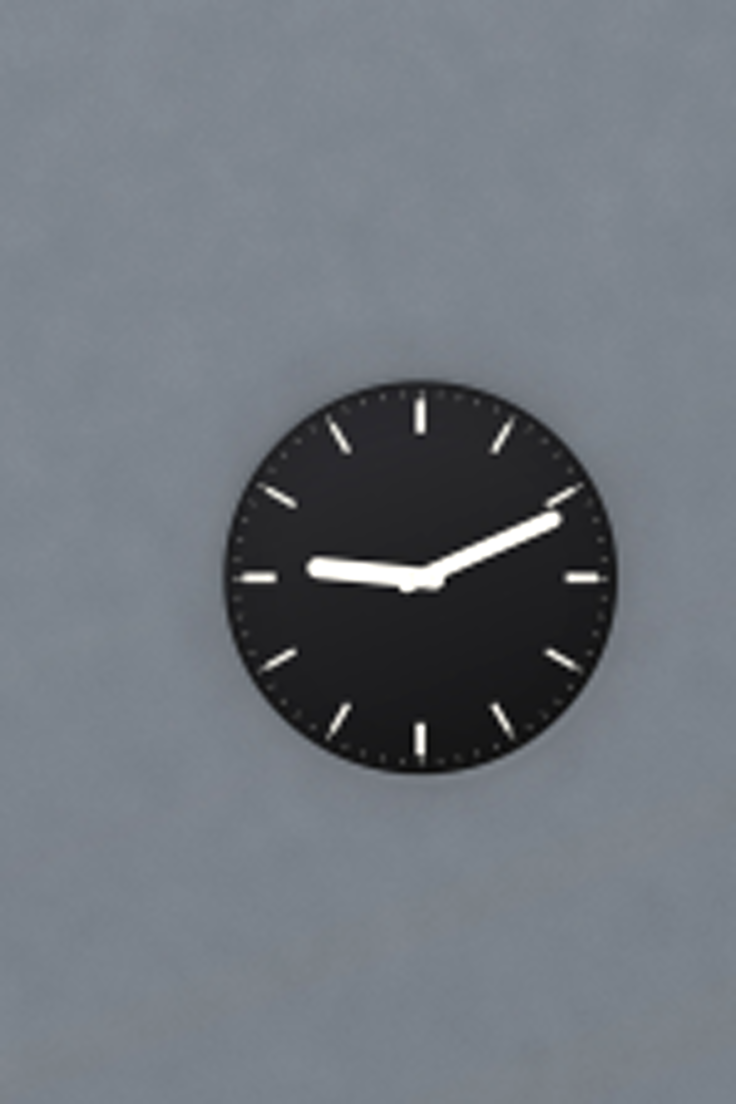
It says 9.11
